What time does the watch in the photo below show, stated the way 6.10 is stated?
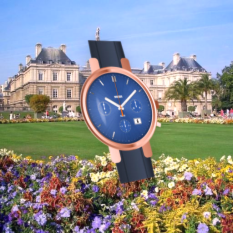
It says 10.09
